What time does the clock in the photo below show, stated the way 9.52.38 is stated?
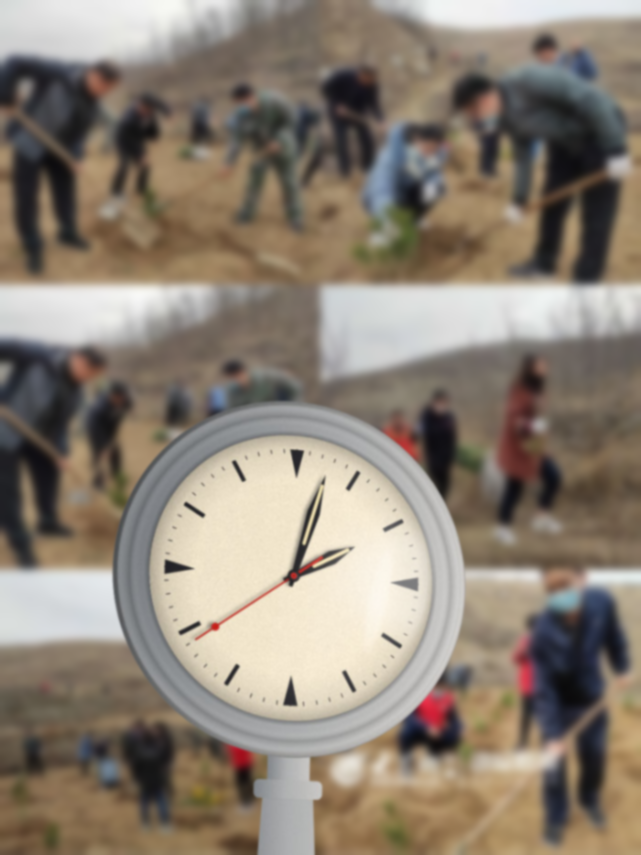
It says 2.02.39
